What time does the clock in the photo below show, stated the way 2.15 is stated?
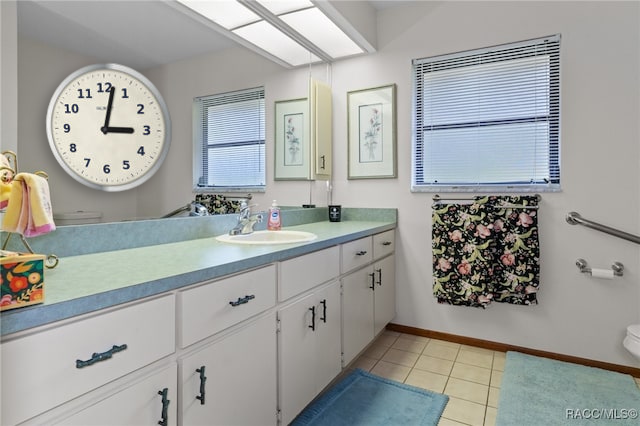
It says 3.02
